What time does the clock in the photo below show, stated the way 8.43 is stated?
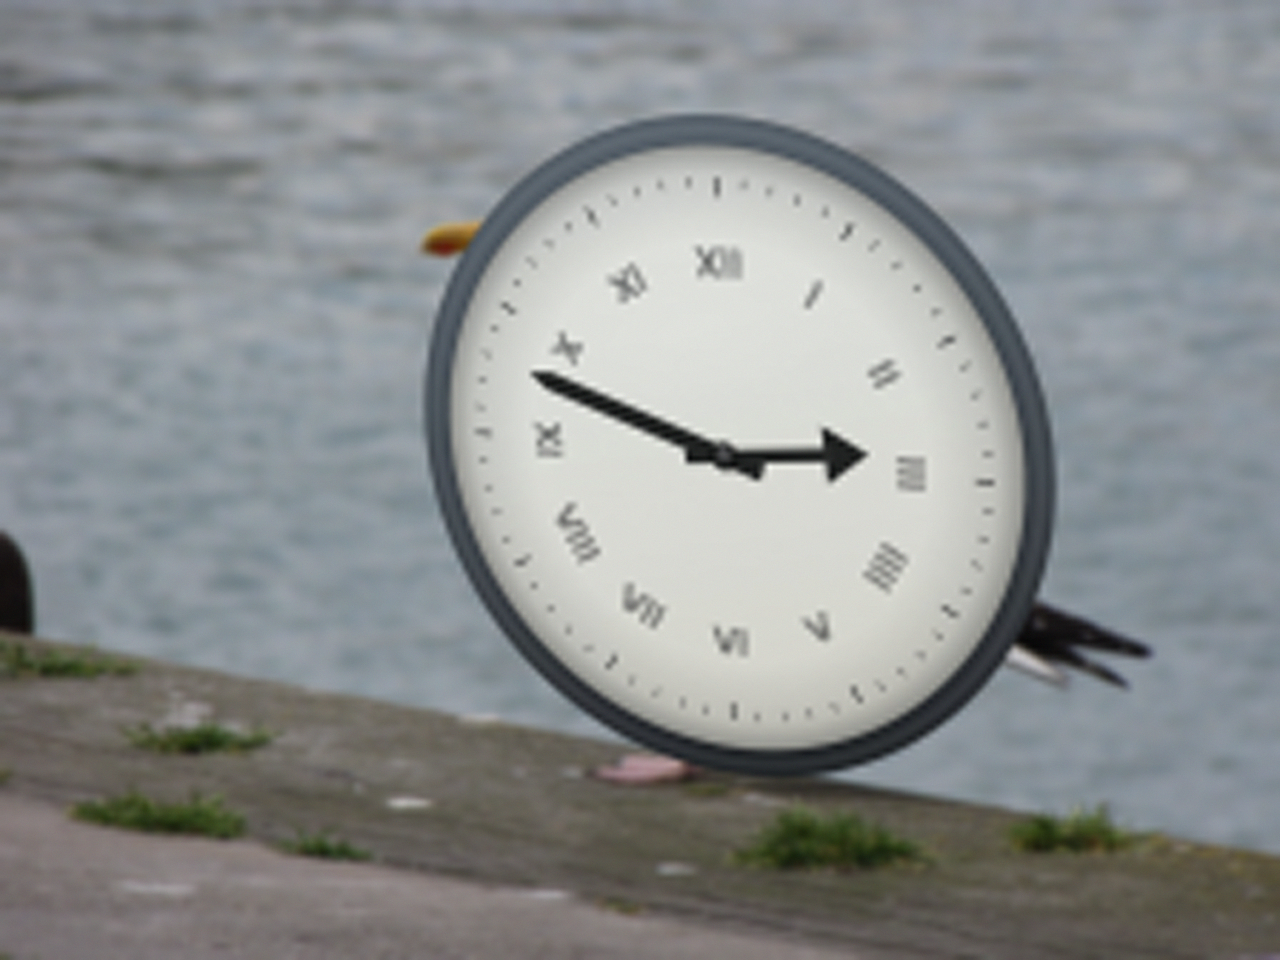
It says 2.48
